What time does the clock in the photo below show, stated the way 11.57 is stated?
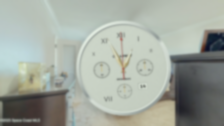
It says 12.56
